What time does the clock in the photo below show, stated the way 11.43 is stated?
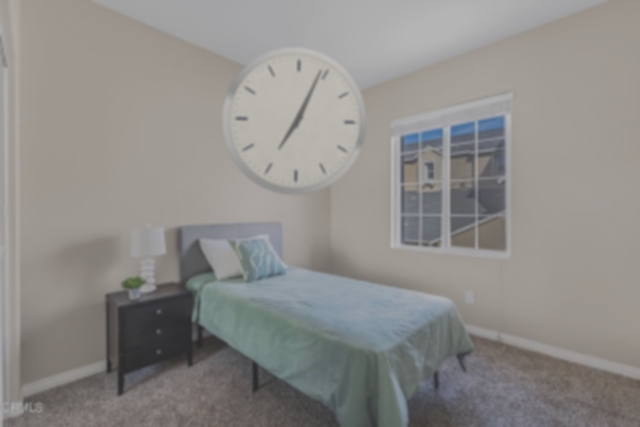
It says 7.04
